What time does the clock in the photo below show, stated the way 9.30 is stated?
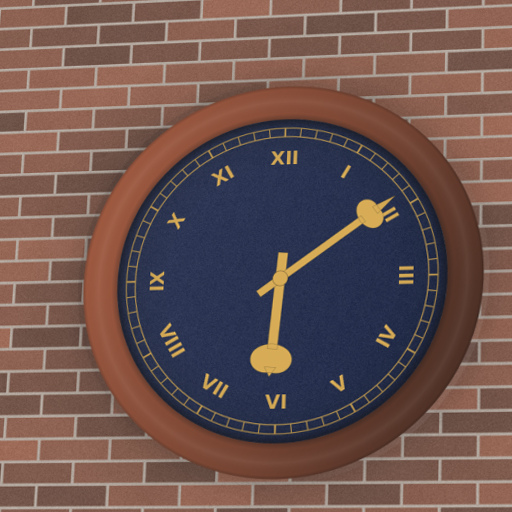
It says 6.09
